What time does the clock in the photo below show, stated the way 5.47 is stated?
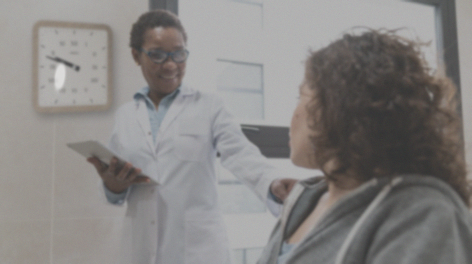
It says 9.48
